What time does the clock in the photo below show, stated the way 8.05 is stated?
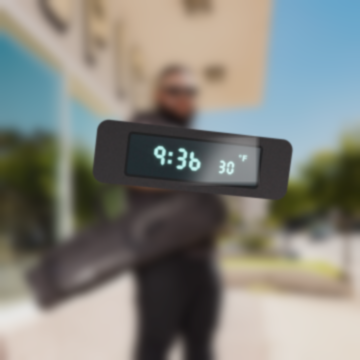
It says 9.36
